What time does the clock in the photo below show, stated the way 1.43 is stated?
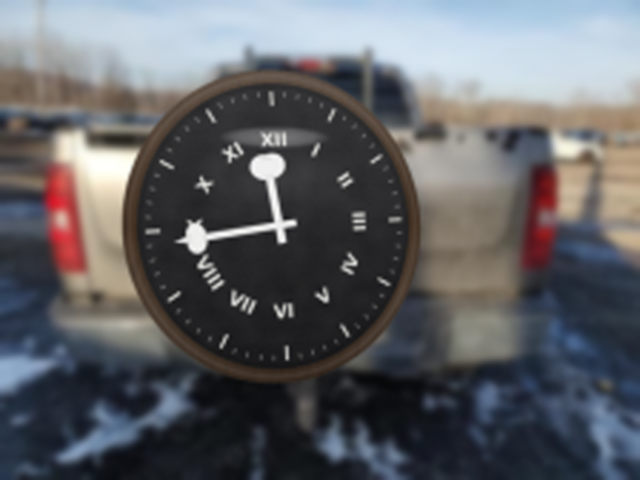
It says 11.44
